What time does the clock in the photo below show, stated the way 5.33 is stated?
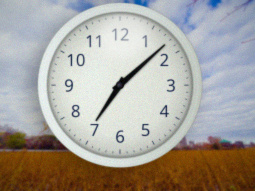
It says 7.08
